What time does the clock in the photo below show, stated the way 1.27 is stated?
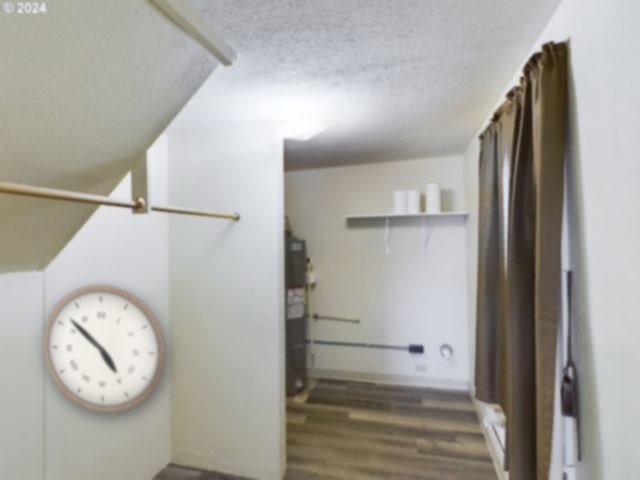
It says 4.52
